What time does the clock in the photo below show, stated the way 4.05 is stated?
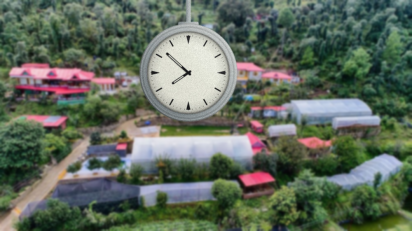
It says 7.52
